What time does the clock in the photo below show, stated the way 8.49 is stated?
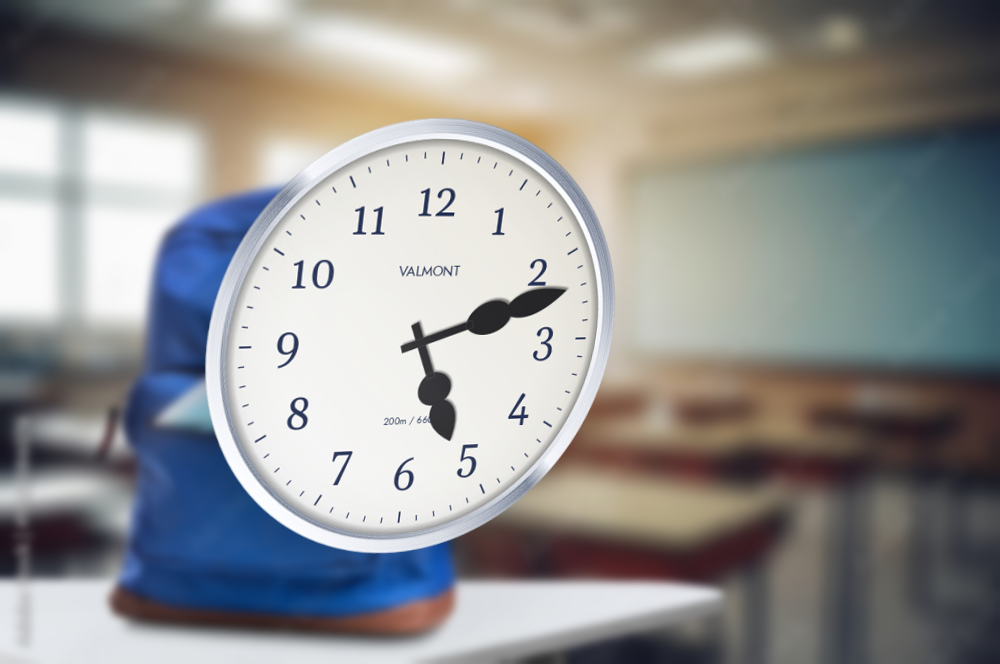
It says 5.12
